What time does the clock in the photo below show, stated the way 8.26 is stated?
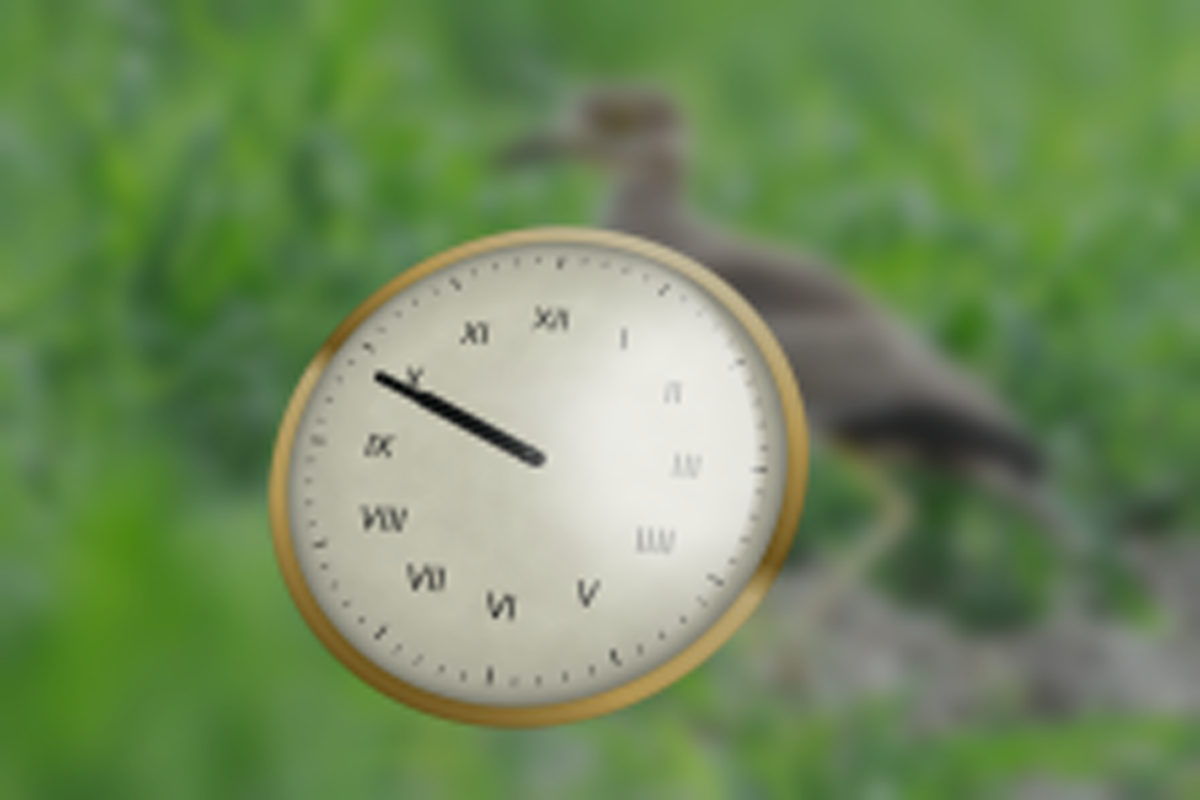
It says 9.49
